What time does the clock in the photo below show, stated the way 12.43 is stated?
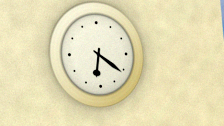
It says 6.21
